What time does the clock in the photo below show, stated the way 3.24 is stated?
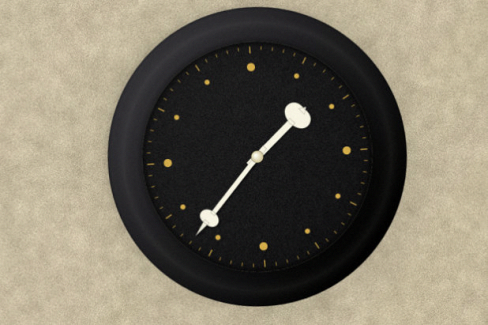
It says 1.37
